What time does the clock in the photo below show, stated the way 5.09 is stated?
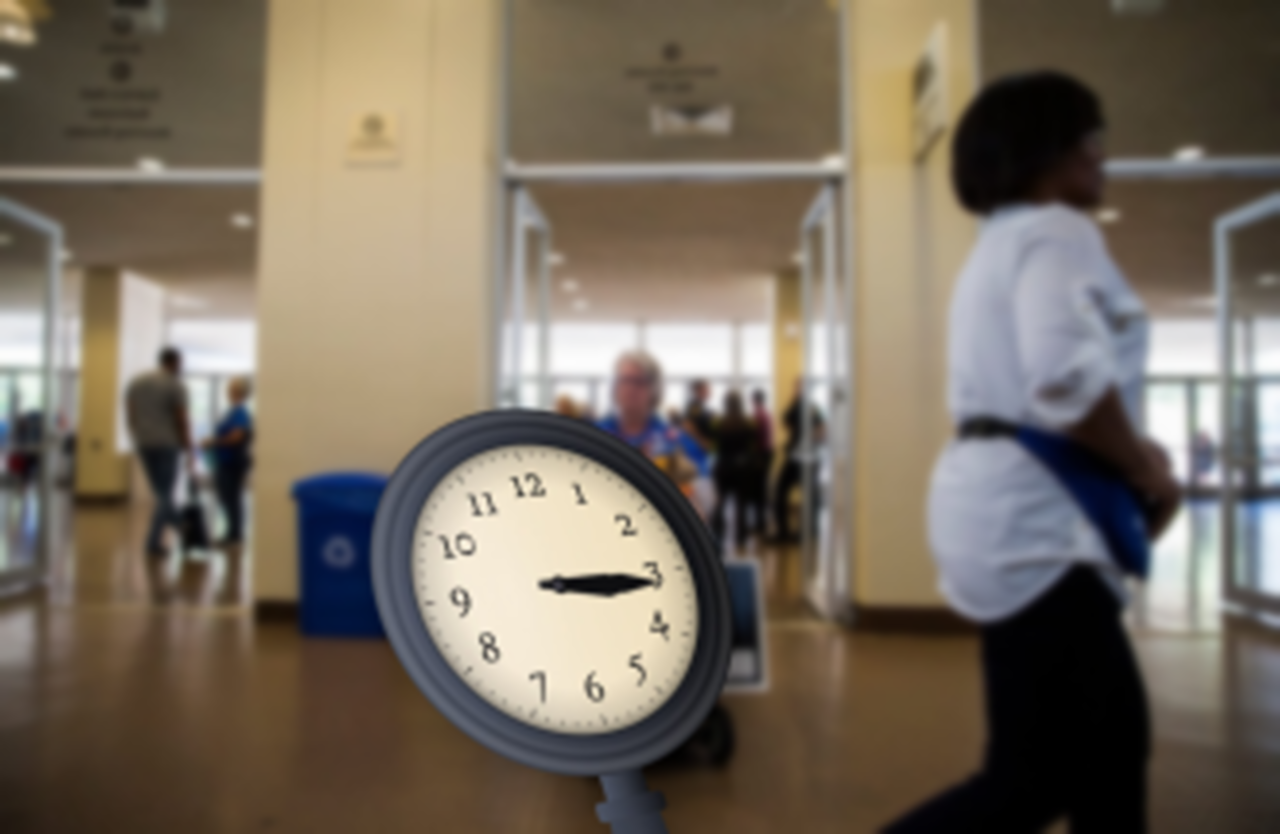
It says 3.16
